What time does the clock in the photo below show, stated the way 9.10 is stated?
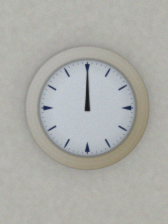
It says 12.00
